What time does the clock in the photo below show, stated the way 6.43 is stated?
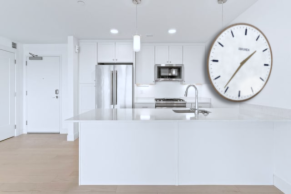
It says 1.36
